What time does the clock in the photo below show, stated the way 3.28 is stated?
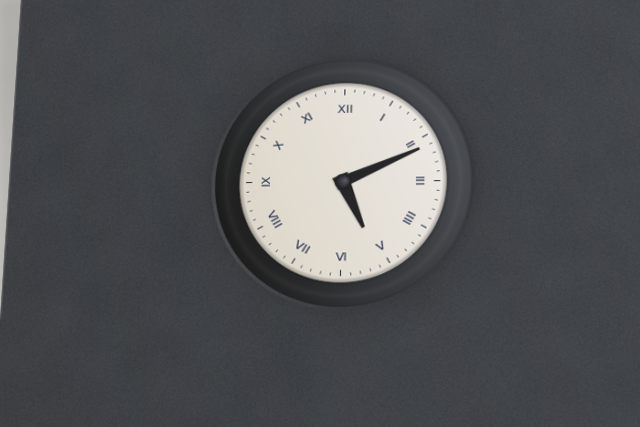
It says 5.11
